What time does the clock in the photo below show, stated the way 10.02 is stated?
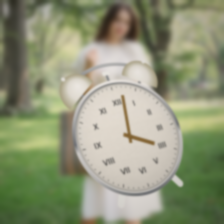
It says 4.02
